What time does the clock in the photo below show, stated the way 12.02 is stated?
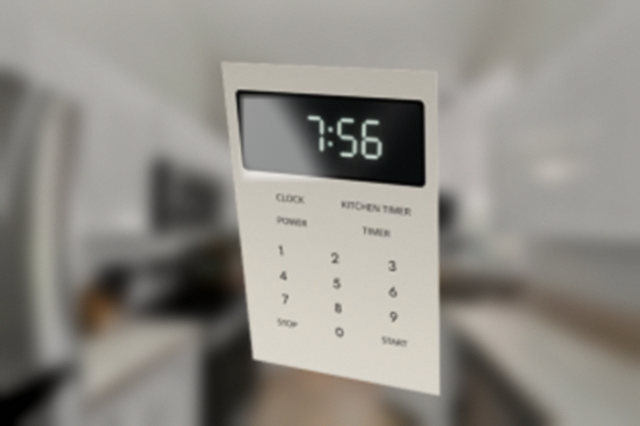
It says 7.56
